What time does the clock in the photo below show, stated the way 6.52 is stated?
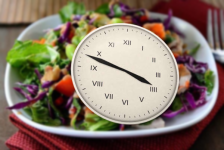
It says 3.48
